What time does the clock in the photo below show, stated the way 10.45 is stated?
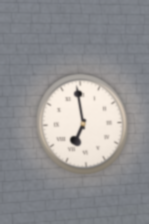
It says 6.59
